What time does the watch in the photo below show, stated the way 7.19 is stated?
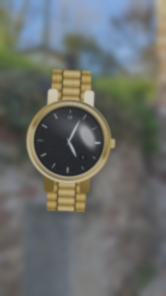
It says 5.04
